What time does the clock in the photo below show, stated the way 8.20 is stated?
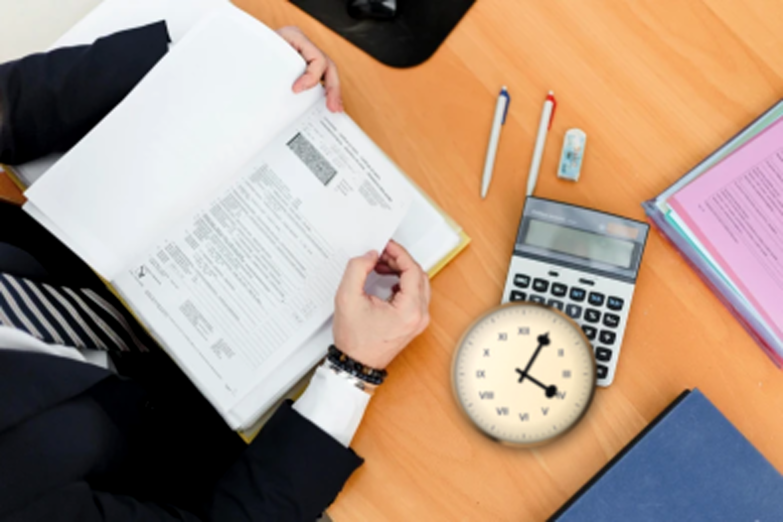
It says 4.05
